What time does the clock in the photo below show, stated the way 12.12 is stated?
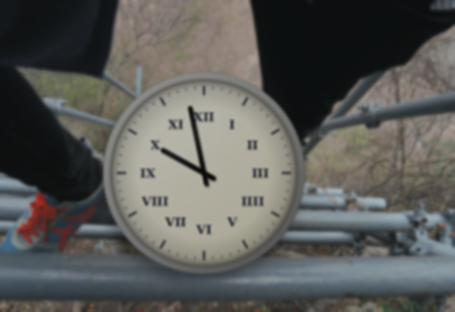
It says 9.58
